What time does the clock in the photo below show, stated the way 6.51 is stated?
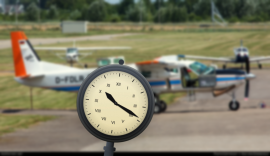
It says 10.19
